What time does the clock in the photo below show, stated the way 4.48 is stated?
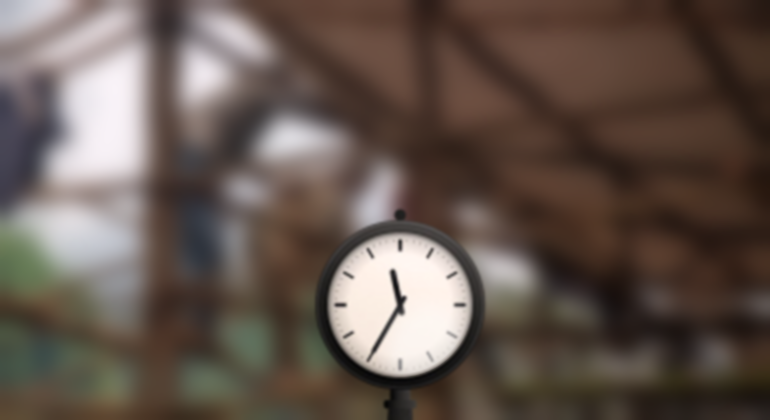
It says 11.35
